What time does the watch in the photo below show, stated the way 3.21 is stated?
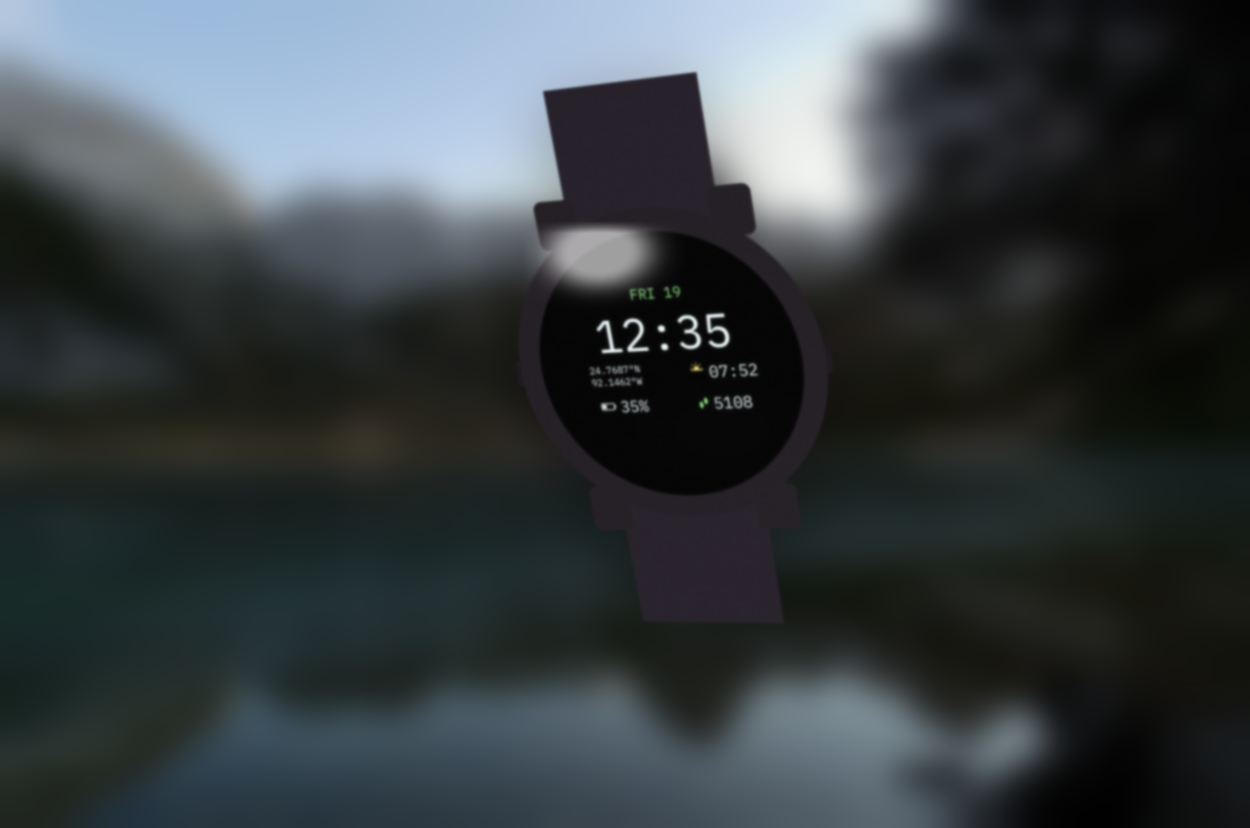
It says 12.35
